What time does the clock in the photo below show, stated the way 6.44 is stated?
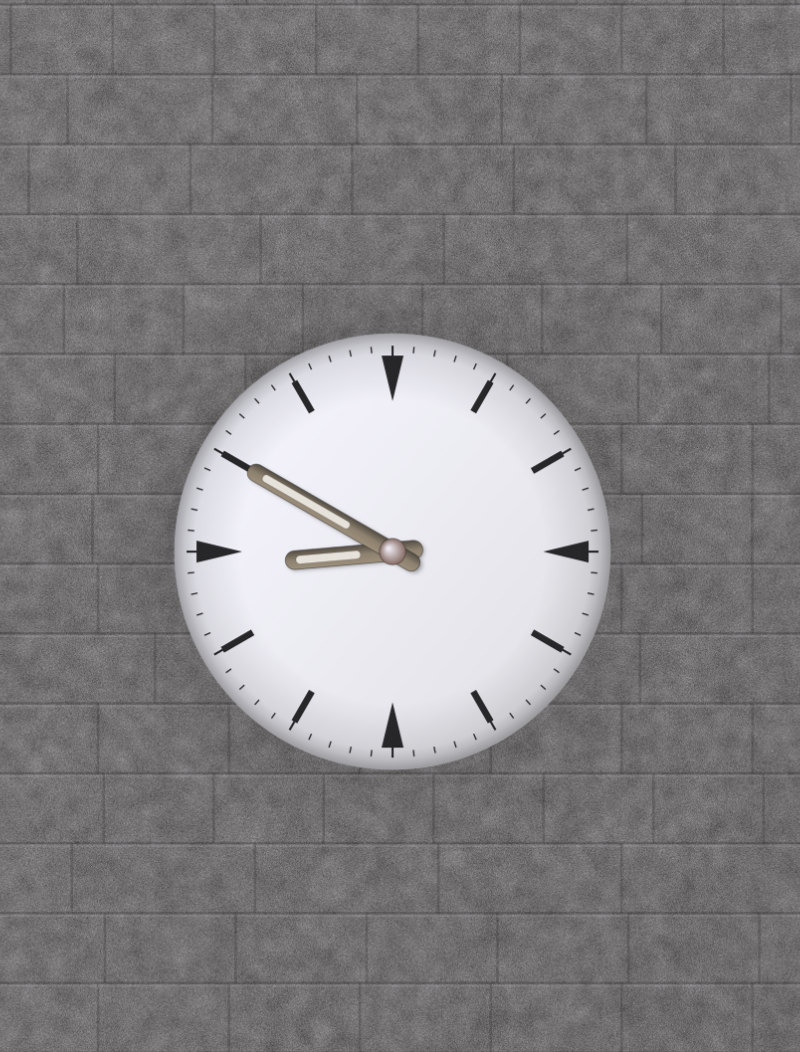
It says 8.50
